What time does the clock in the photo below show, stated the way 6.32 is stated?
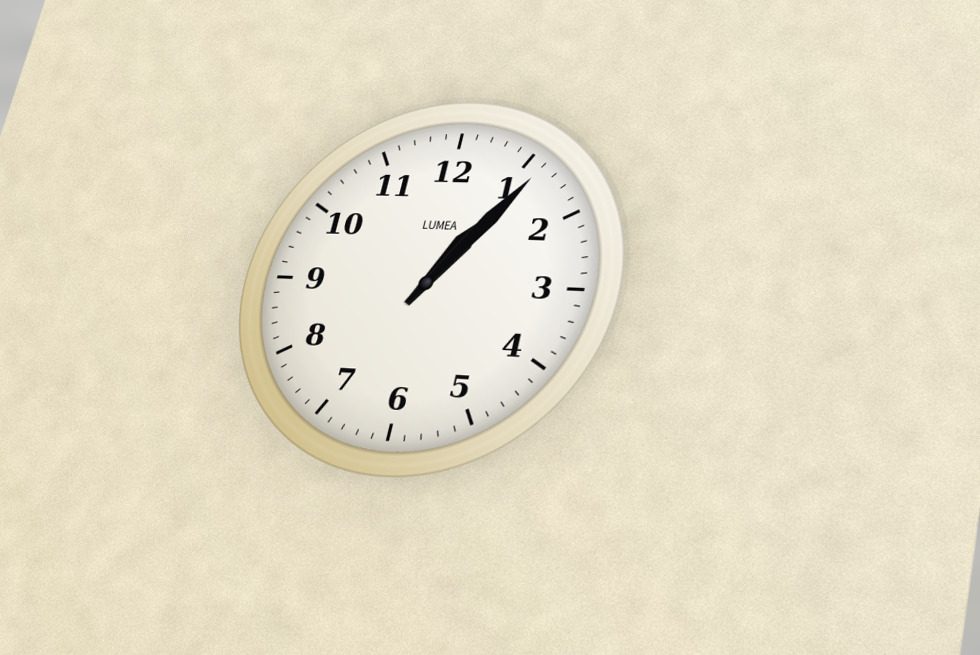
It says 1.06
